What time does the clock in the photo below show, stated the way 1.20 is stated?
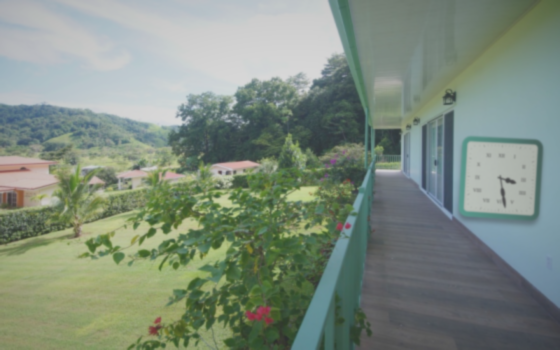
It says 3.28
